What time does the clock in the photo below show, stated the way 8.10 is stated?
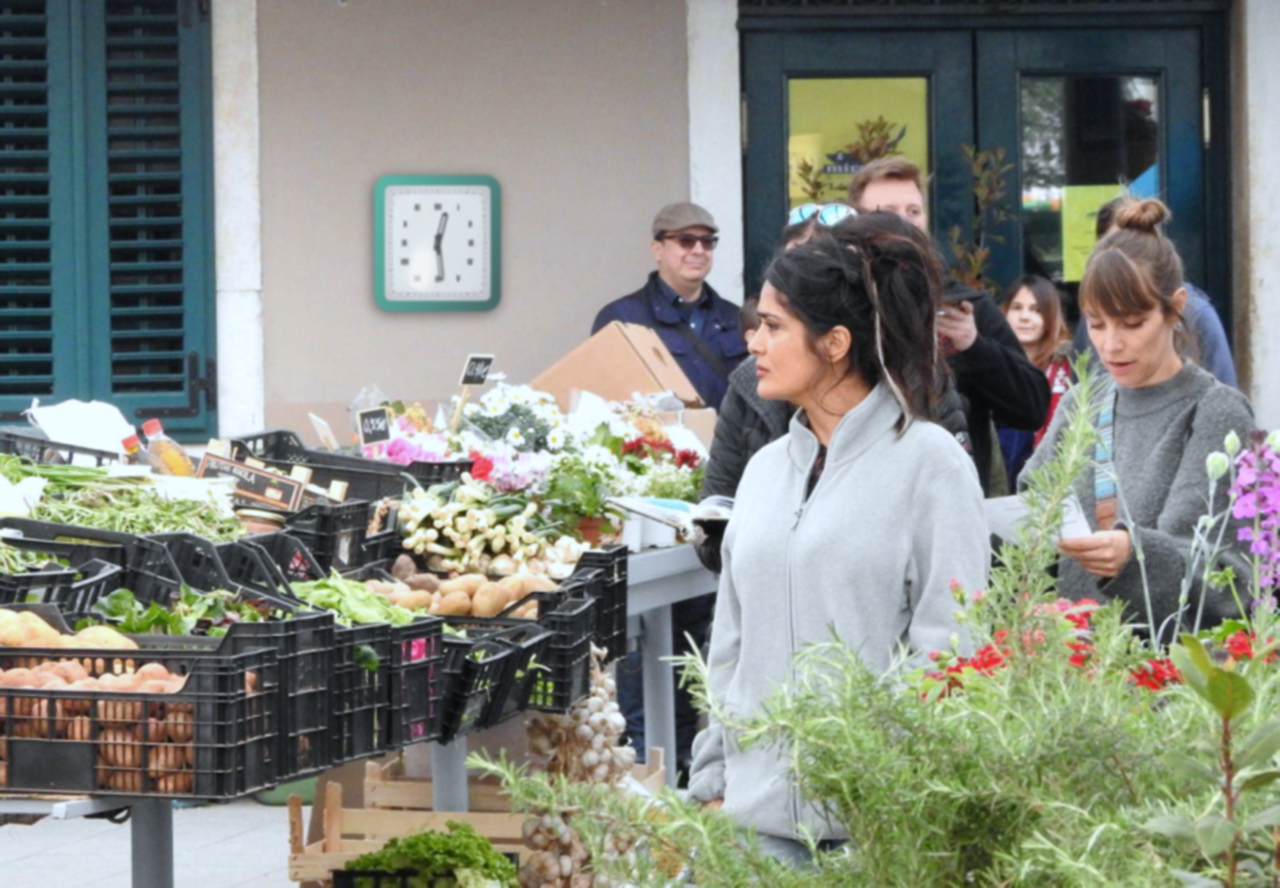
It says 12.29
